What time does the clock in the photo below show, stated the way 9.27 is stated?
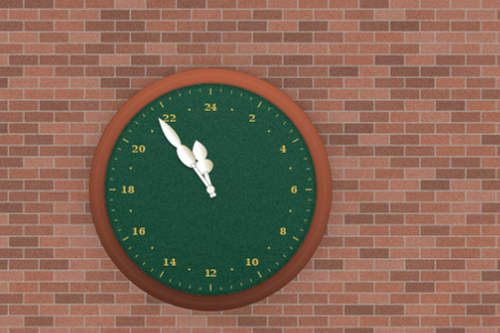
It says 22.54
